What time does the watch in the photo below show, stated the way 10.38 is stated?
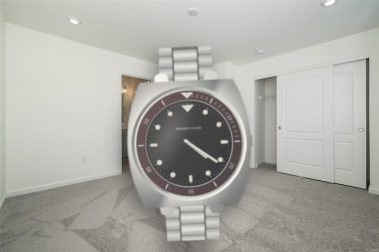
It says 4.21
